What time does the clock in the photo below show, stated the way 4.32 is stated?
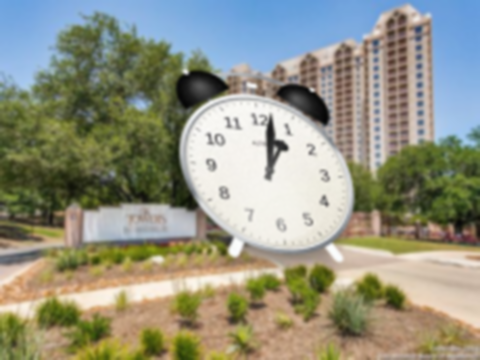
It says 1.02
